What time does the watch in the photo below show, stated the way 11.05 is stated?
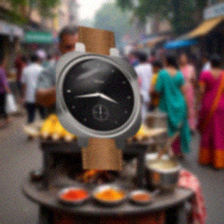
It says 3.43
